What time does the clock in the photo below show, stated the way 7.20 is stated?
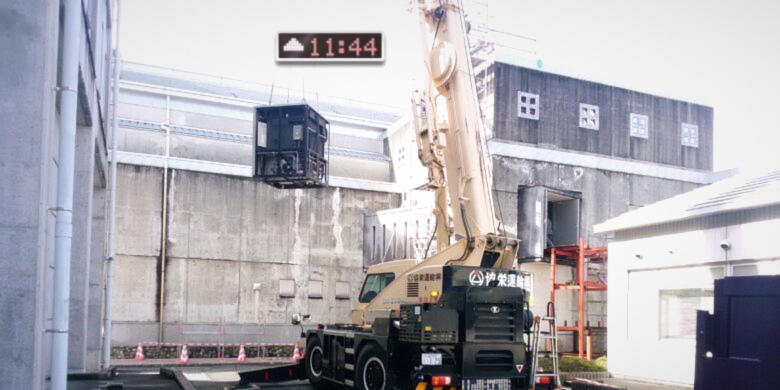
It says 11.44
